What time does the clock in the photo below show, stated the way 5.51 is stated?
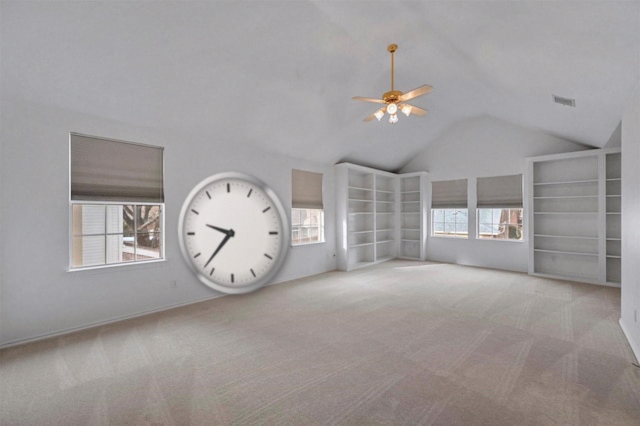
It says 9.37
